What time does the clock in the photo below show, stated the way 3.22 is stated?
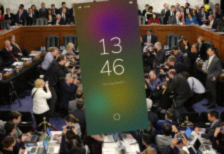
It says 13.46
